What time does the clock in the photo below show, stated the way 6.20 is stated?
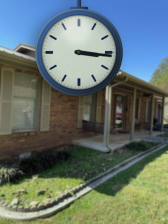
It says 3.16
